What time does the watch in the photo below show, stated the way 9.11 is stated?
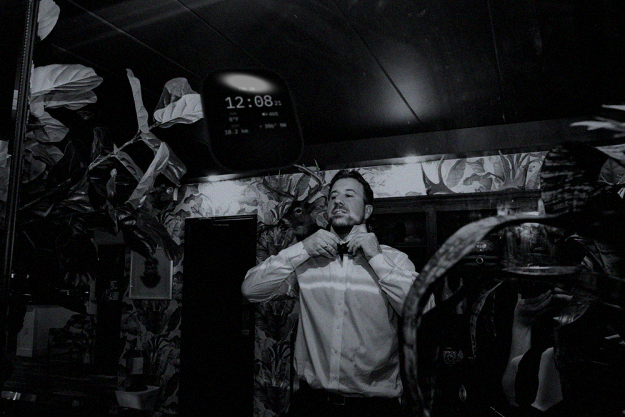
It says 12.08
